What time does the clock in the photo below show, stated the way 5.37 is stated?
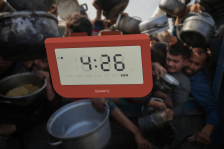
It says 4.26
